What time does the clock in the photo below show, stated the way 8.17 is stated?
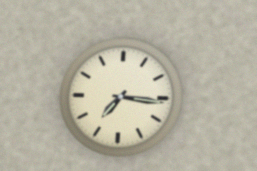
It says 7.16
